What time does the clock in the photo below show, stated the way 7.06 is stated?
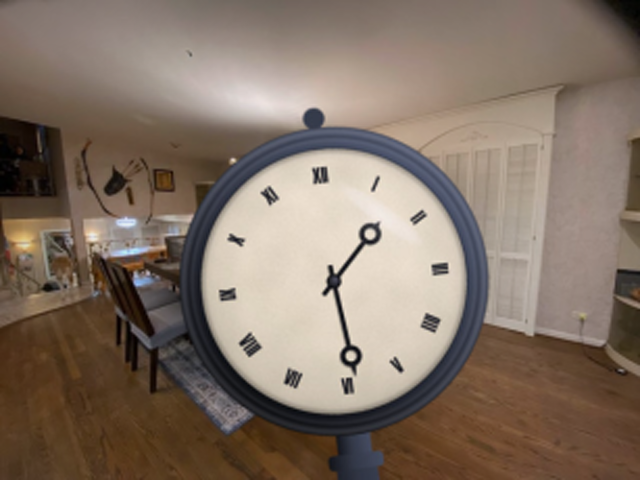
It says 1.29
